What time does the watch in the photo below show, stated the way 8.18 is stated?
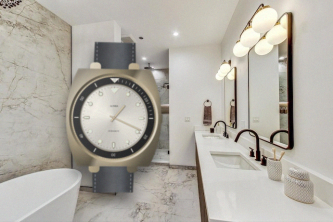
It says 1.19
